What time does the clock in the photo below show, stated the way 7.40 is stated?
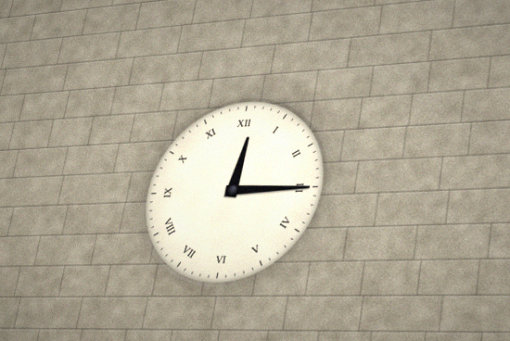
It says 12.15
